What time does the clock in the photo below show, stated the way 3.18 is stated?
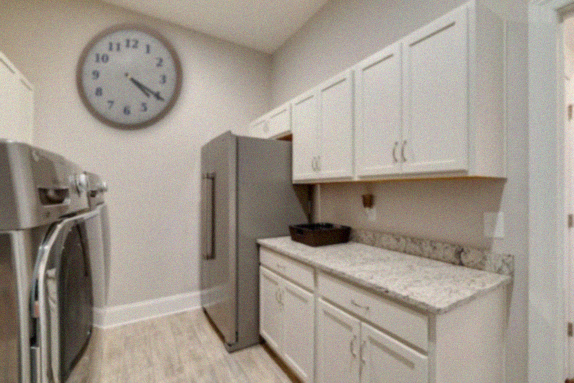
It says 4.20
